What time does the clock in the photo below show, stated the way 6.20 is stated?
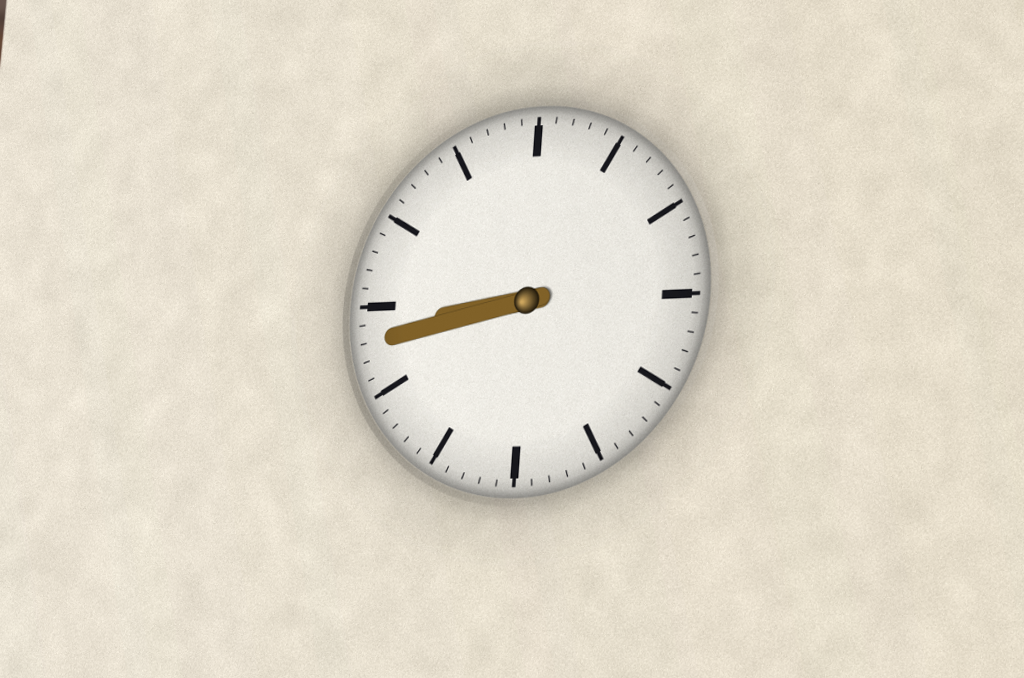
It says 8.43
